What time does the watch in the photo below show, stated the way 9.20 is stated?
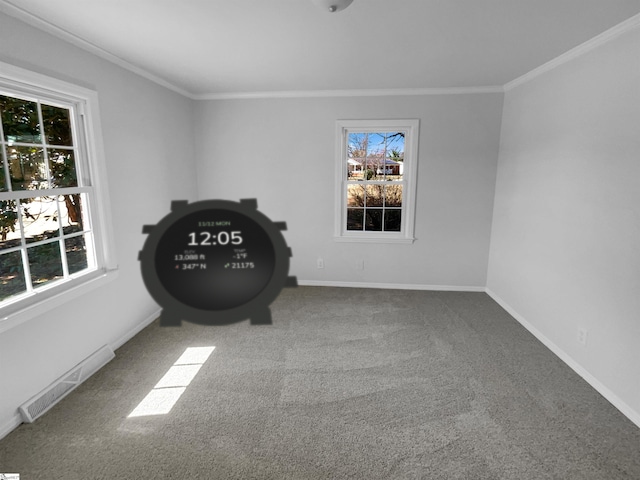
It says 12.05
